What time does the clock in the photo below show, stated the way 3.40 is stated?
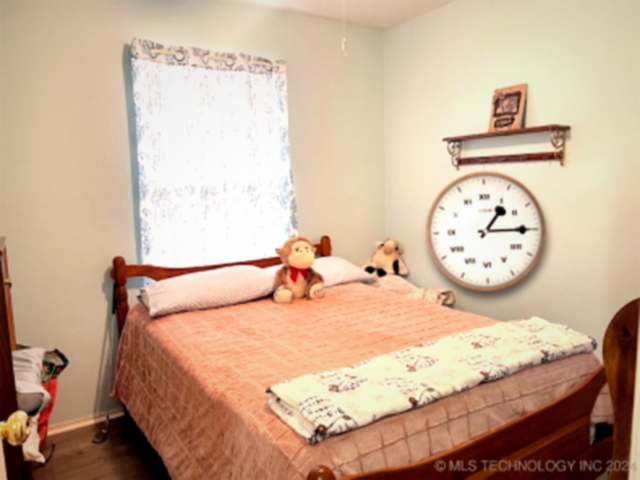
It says 1.15
